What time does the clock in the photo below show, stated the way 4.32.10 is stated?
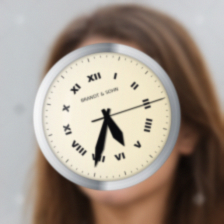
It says 5.35.15
